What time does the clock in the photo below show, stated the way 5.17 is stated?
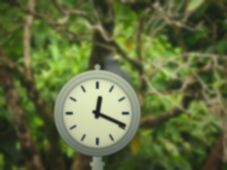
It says 12.19
